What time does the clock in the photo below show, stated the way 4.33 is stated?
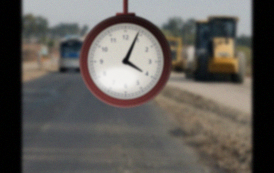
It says 4.04
